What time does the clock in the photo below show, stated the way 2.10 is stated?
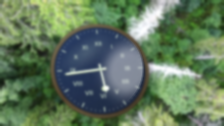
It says 5.44
